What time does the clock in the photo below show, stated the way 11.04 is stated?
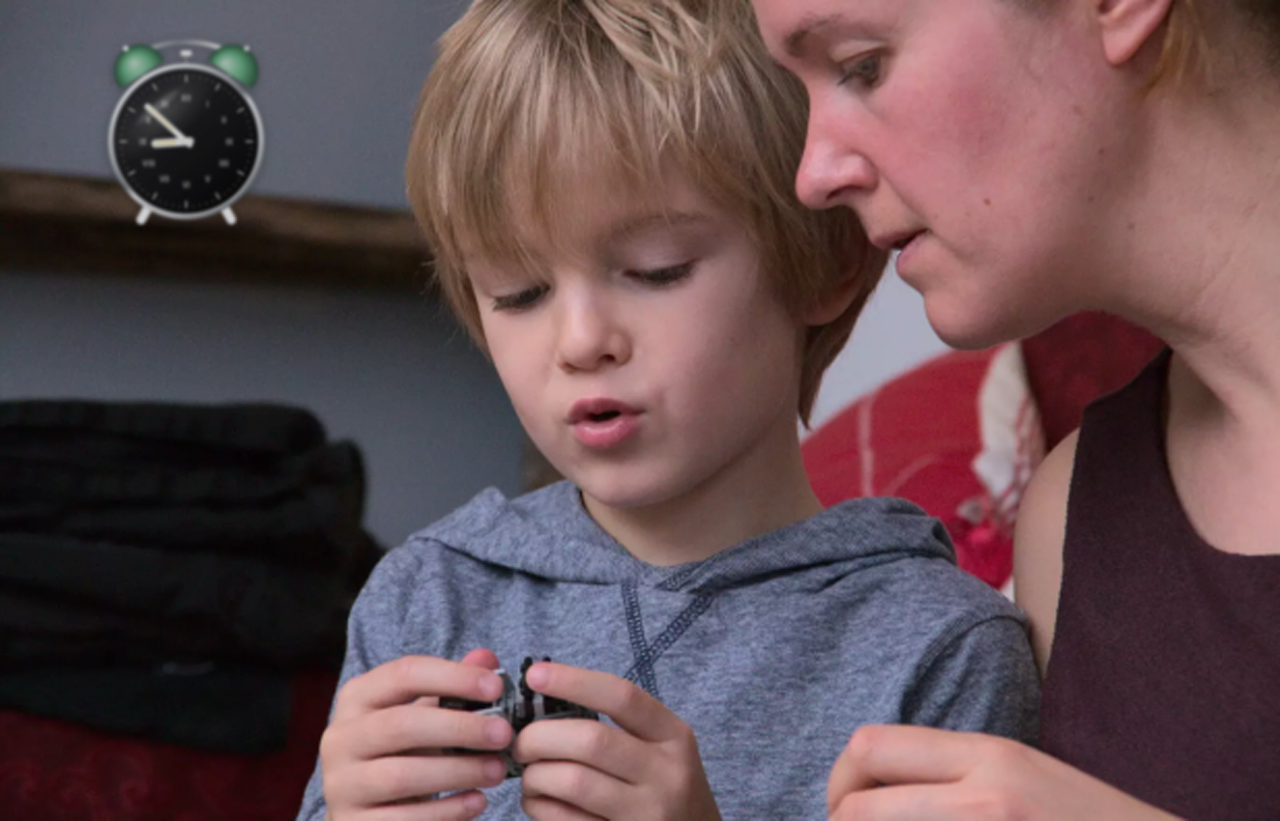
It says 8.52
